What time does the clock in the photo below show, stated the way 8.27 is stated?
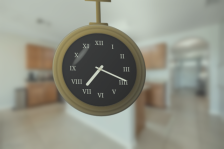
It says 7.19
